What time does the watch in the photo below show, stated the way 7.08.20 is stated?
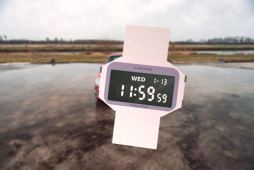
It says 11.59.59
